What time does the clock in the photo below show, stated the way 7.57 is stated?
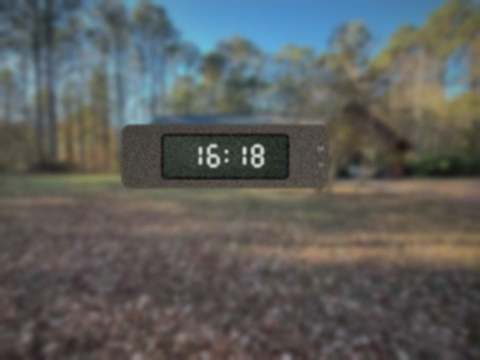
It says 16.18
